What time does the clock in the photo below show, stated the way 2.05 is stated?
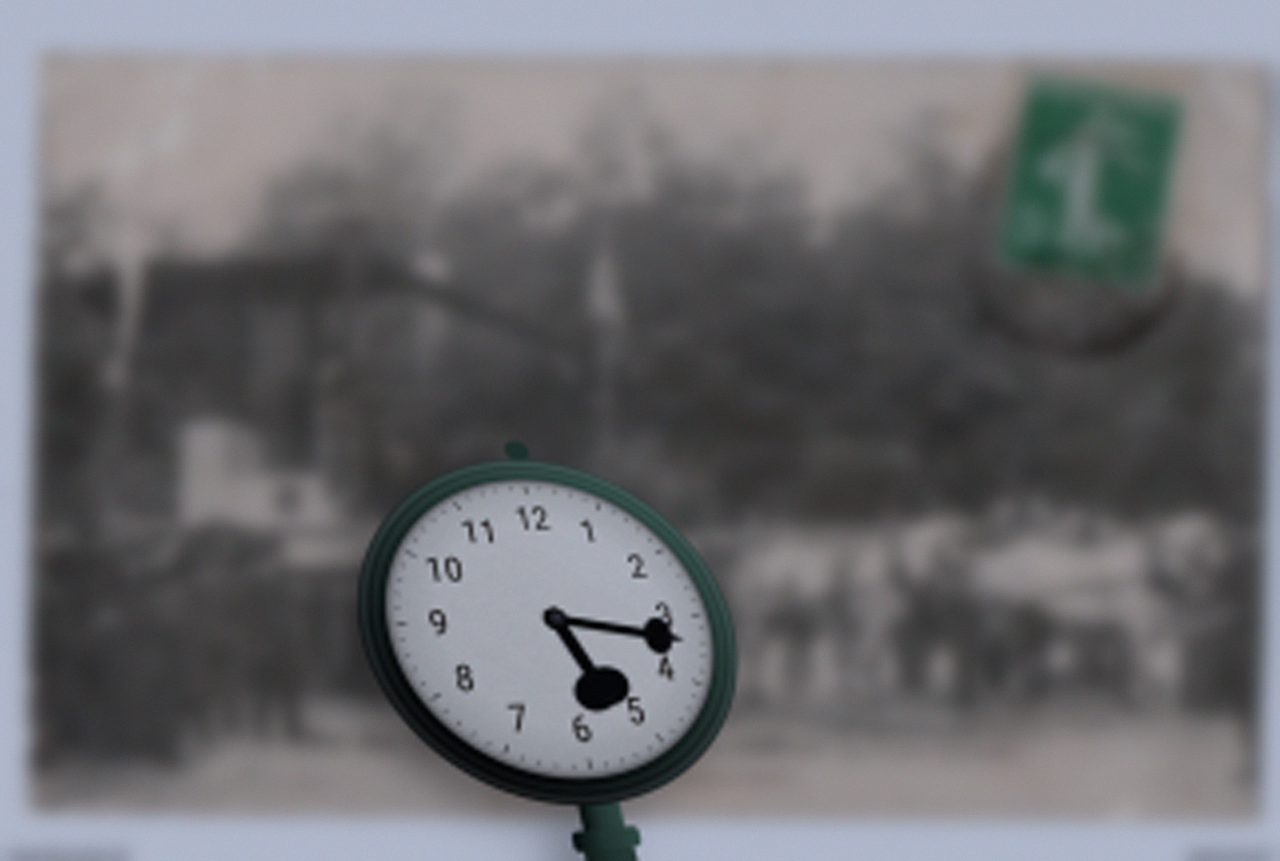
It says 5.17
